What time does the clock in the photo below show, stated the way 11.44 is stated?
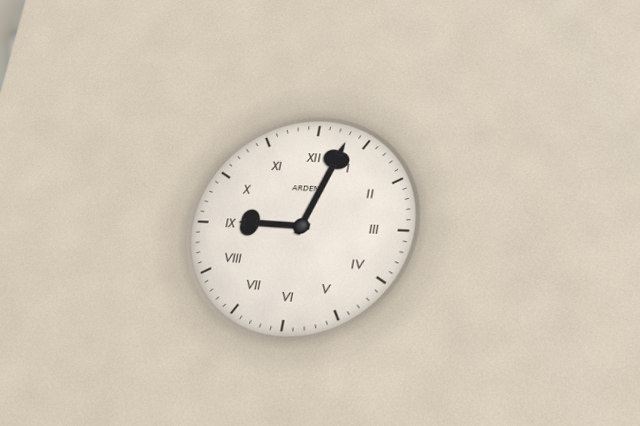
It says 9.03
